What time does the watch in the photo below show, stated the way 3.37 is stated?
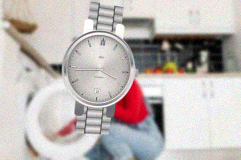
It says 3.44
